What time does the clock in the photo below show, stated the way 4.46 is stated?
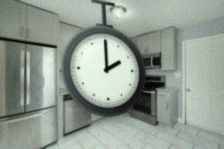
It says 2.00
